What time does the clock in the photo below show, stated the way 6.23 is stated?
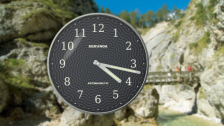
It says 4.17
